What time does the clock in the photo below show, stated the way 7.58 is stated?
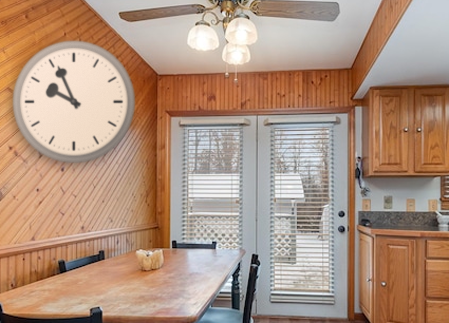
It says 9.56
